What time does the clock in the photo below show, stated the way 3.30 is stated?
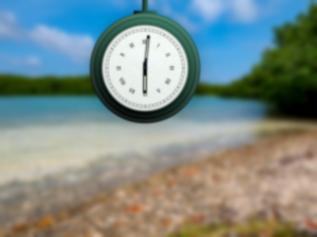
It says 6.01
